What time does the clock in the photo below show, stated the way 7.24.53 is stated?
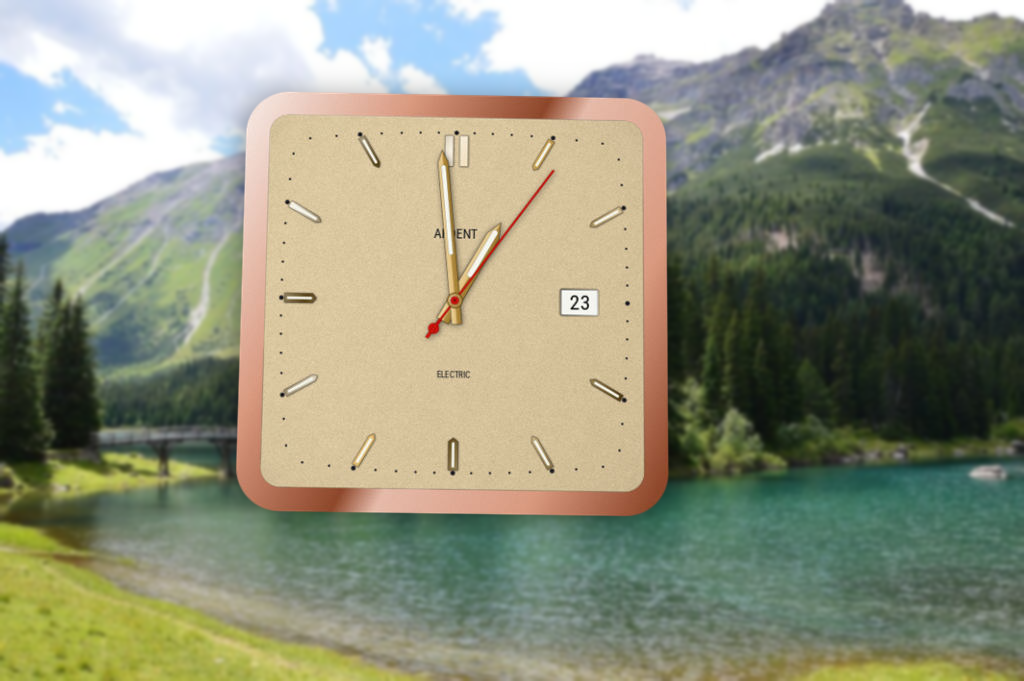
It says 12.59.06
